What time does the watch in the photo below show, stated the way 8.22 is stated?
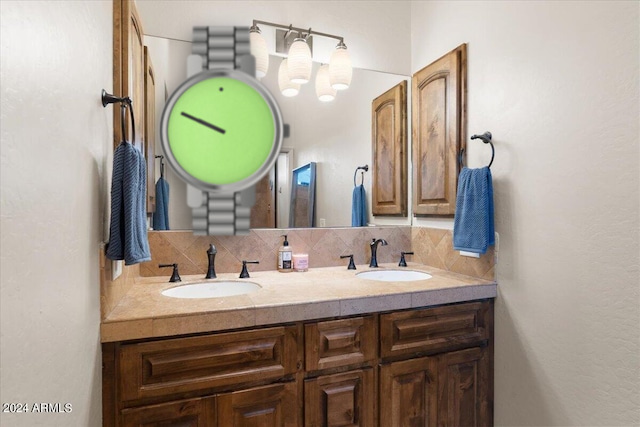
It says 9.49
